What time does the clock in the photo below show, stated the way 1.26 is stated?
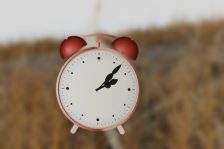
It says 2.07
